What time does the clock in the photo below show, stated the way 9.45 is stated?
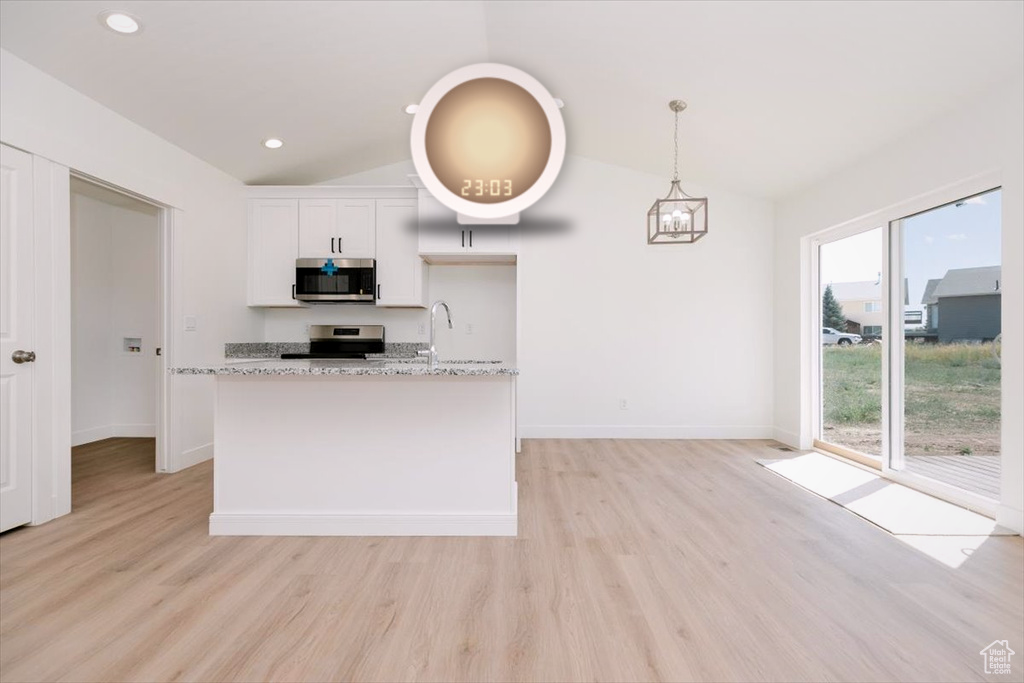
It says 23.03
